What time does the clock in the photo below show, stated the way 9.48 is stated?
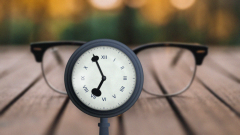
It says 6.56
